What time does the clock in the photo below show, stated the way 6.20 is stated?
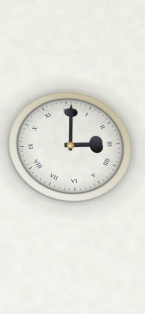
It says 3.01
